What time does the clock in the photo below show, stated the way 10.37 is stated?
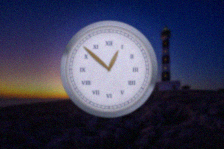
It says 12.52
